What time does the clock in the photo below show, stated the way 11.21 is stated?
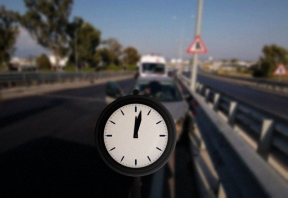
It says 12.02
